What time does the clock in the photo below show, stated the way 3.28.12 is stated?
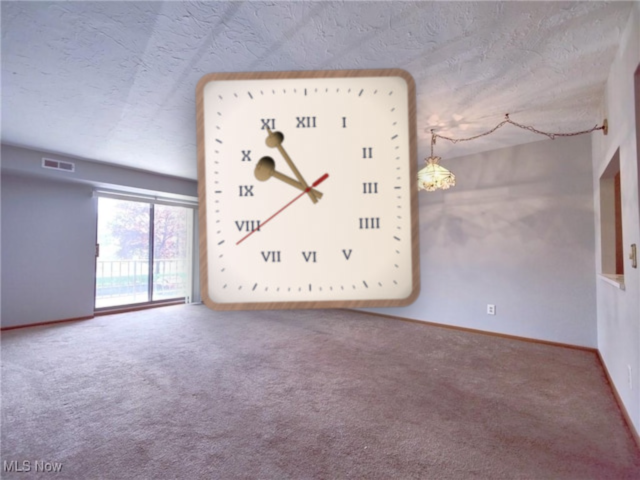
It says 9.54.39
